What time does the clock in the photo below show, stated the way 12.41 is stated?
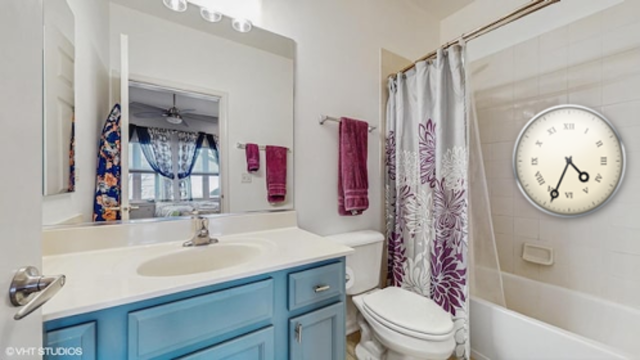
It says 4.34
